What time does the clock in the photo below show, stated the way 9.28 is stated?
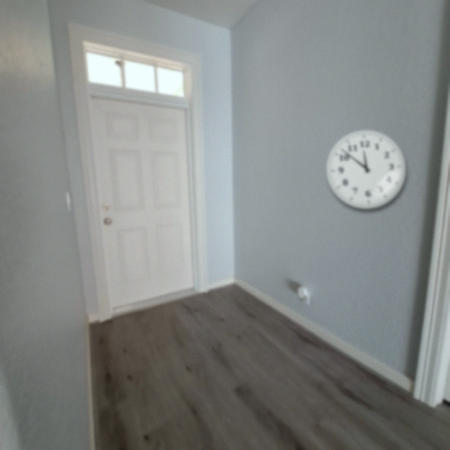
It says 11.52
